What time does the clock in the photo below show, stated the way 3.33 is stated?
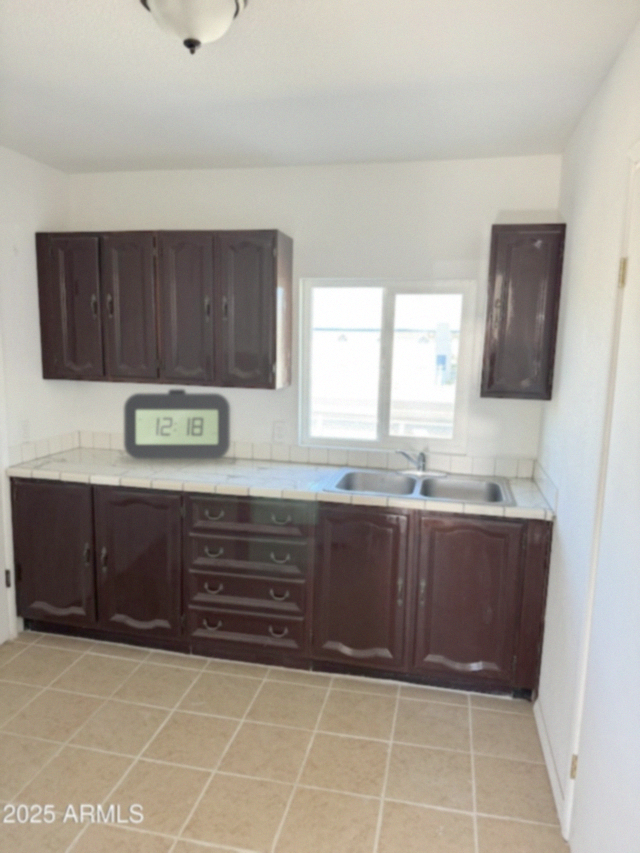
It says 12.18
